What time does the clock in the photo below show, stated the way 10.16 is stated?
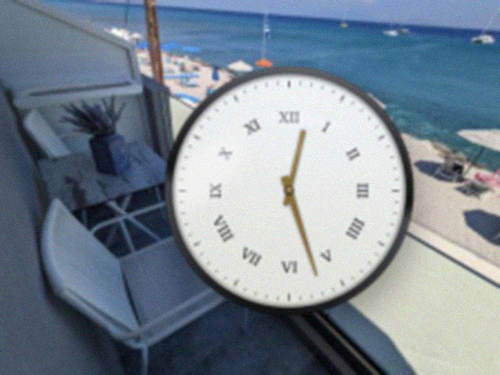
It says 12.27
